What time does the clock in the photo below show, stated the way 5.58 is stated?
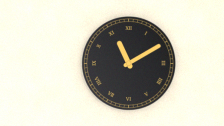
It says 11.10
